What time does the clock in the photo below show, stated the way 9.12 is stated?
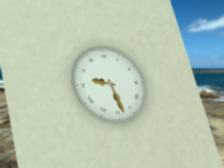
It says 9.28
